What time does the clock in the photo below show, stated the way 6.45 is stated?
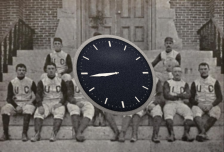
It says 8.44
